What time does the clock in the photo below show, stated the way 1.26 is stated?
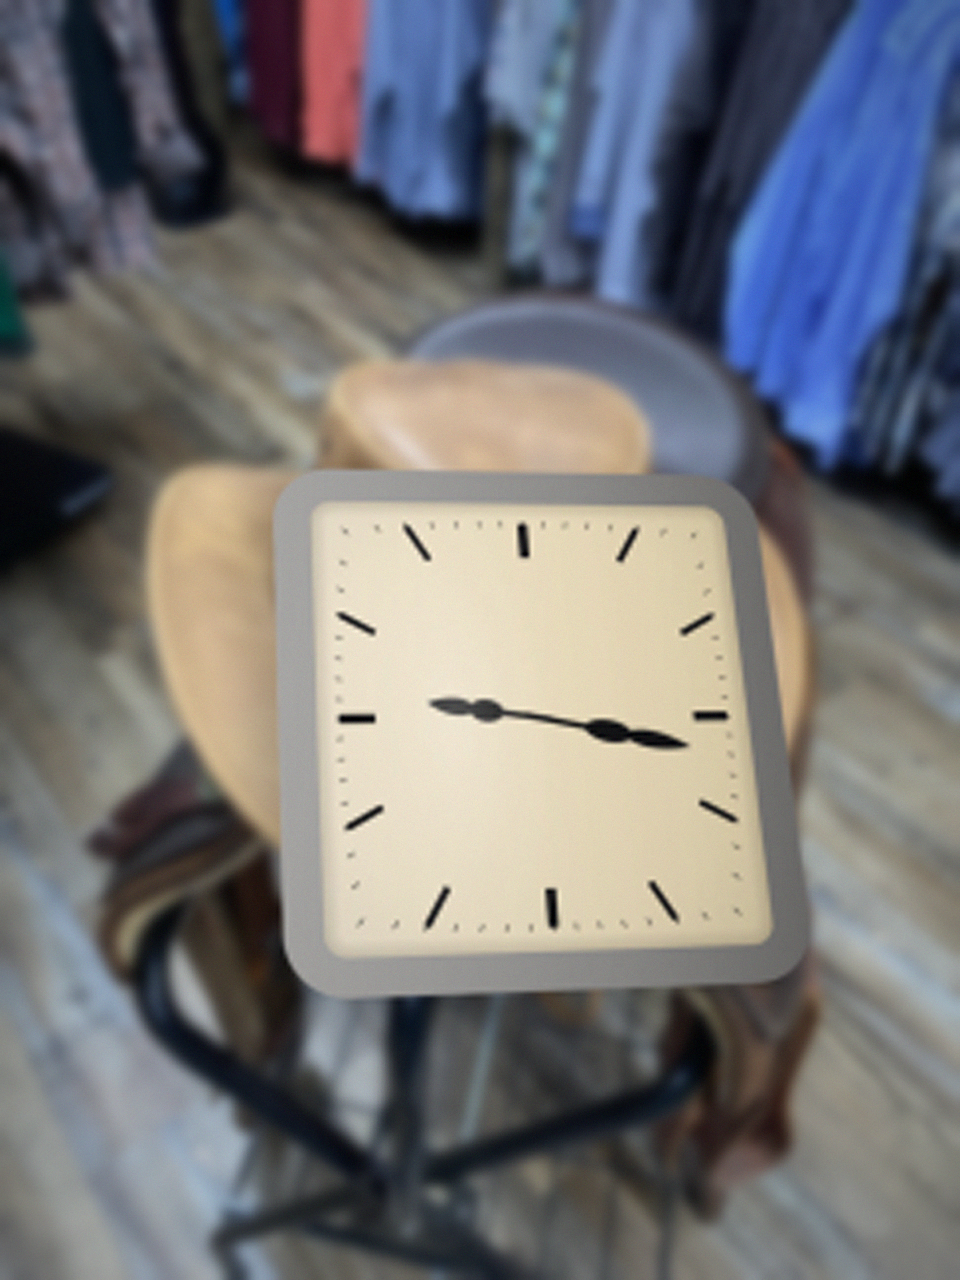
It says 9.17
